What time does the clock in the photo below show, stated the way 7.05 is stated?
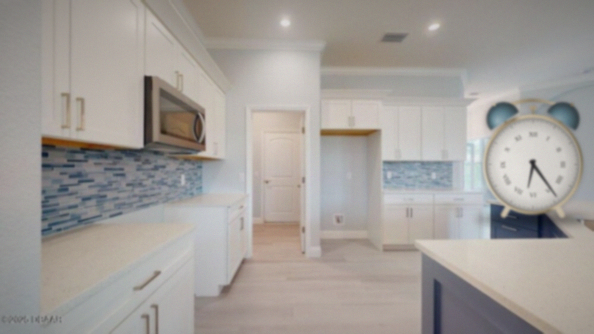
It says 6.24
